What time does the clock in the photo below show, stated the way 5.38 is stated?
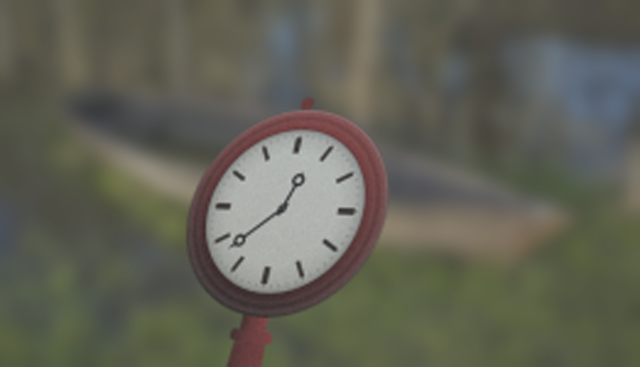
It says 12.38
